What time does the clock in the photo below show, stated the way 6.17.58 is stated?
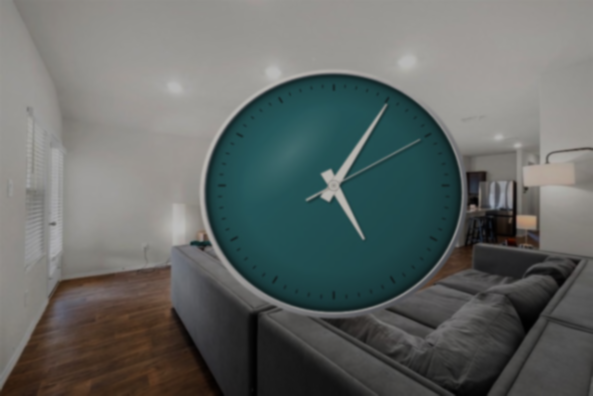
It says 5.05.10
